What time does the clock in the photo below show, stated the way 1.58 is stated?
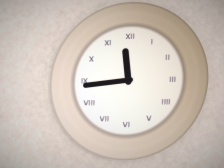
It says 11.44
